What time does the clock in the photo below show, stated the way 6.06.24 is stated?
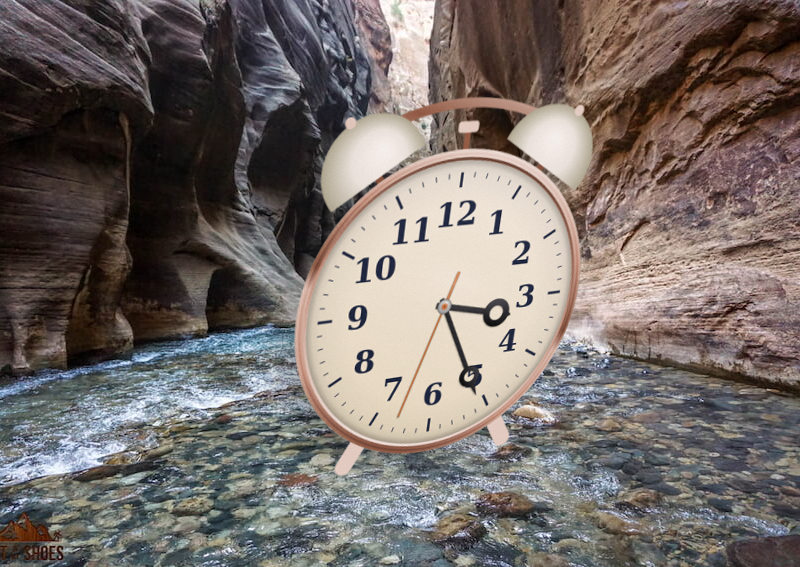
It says 3.25.33
